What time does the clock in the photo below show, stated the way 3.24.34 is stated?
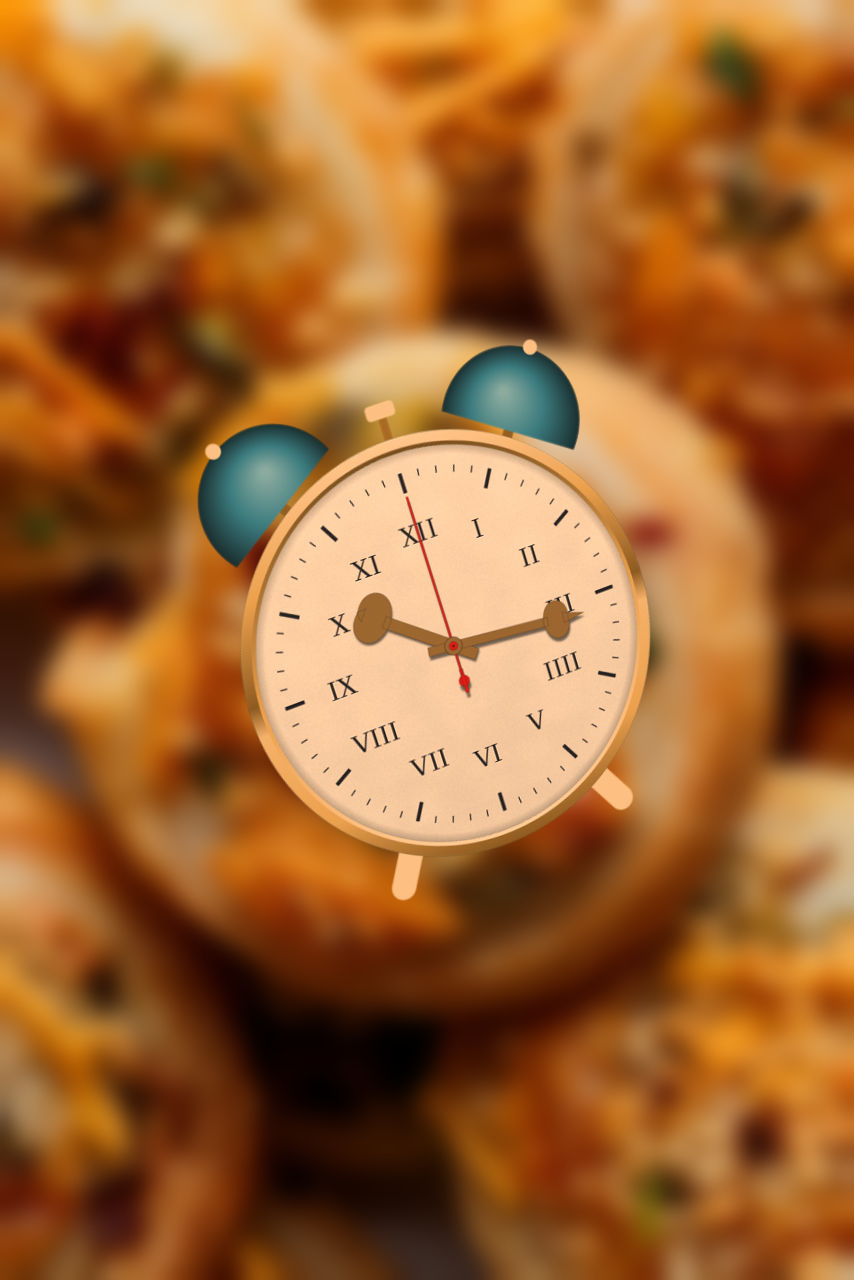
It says 10.16.00
